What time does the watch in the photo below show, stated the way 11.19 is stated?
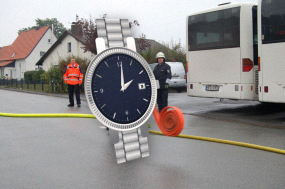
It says 2.01
